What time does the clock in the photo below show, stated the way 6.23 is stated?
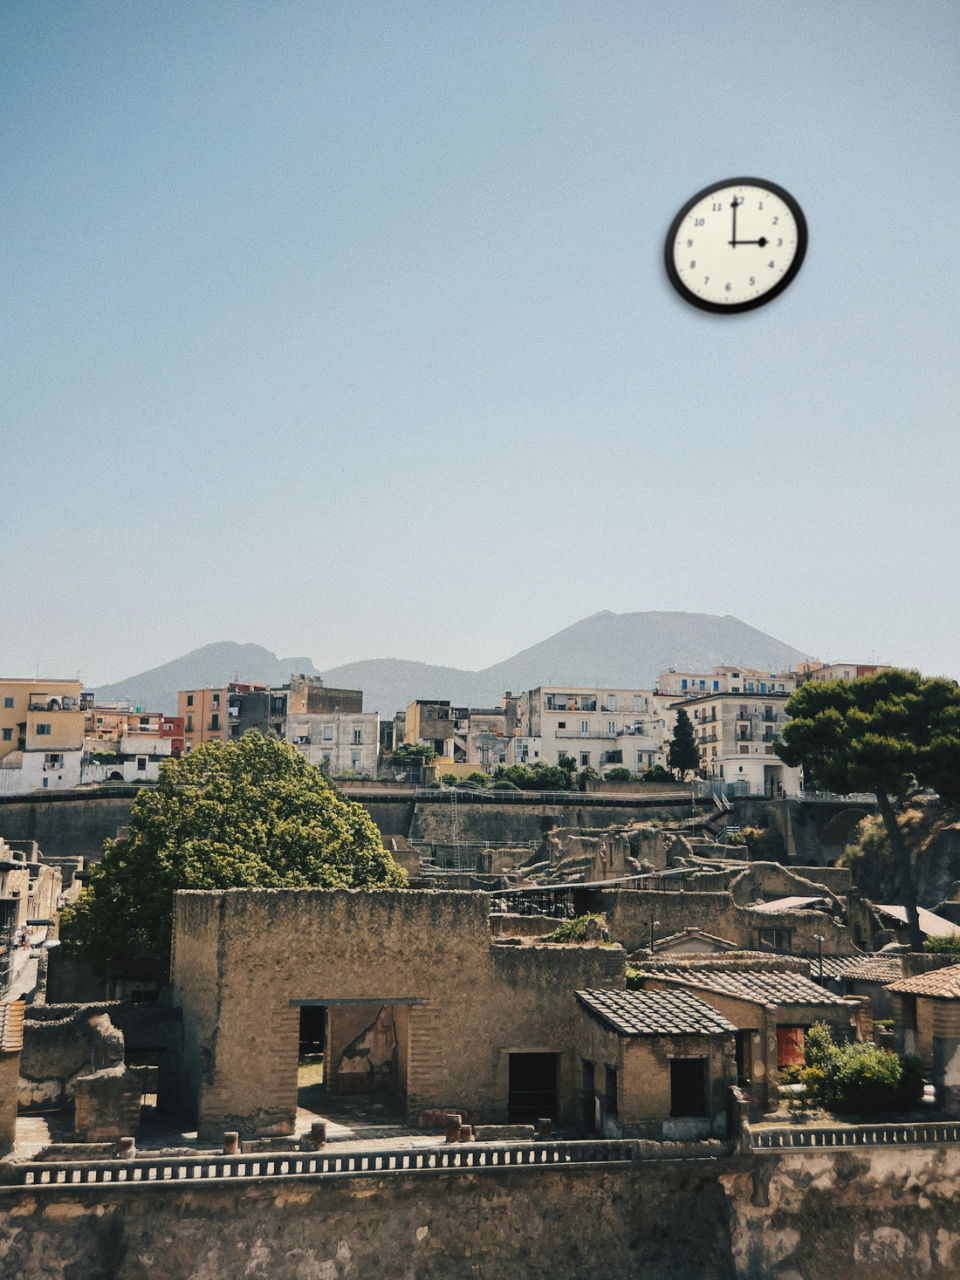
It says 2.59
